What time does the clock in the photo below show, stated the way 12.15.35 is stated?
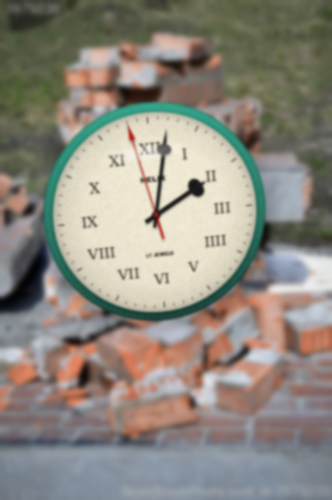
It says 2.01.58
